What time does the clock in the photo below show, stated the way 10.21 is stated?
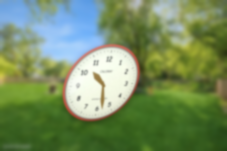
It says 10.28
